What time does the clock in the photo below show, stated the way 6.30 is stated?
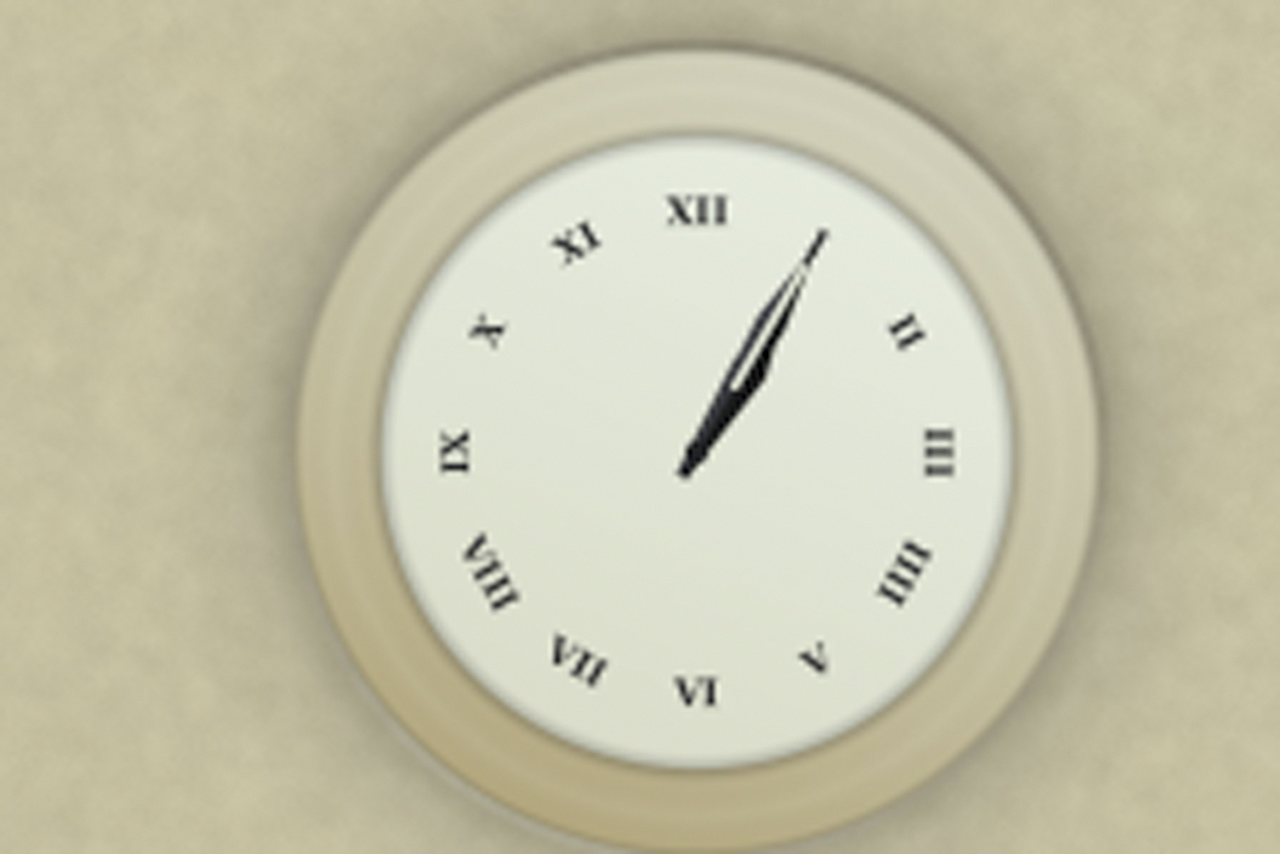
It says 1.05
